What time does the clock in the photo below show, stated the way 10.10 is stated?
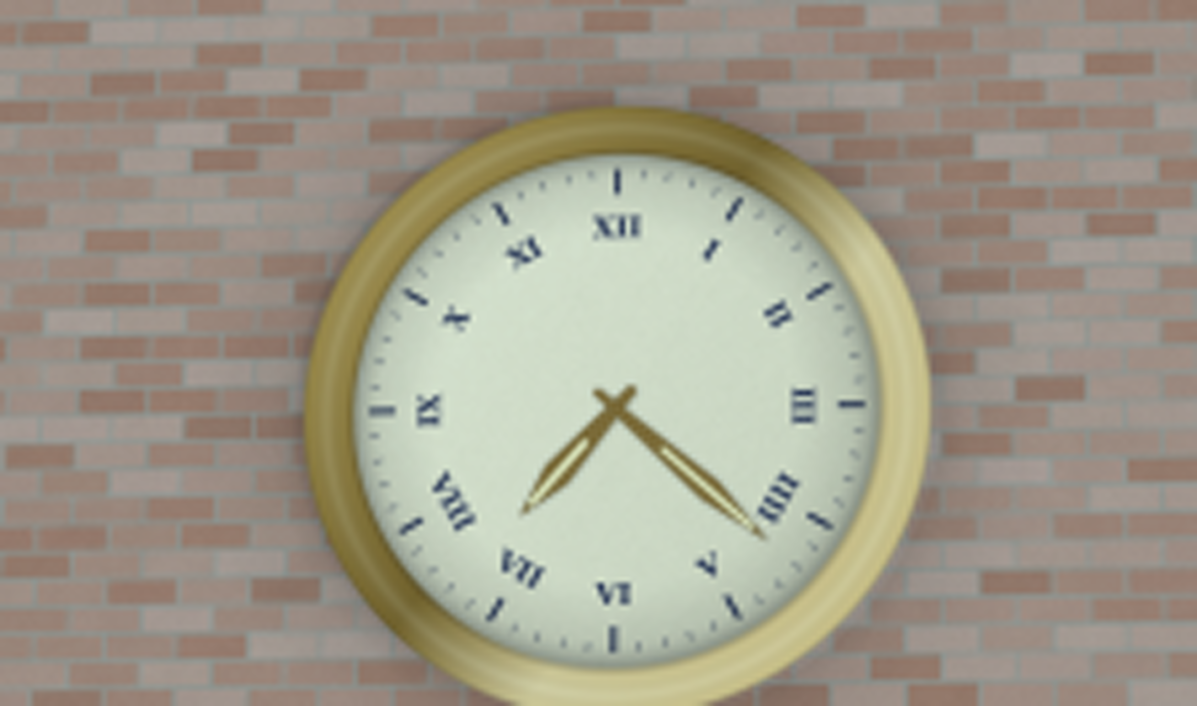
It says 7.22
